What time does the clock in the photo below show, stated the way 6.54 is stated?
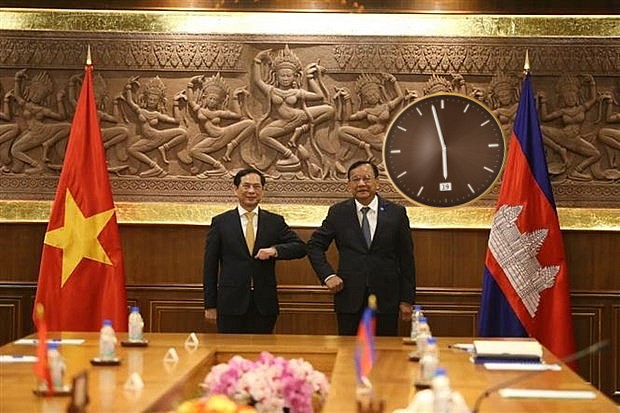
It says 5.58
